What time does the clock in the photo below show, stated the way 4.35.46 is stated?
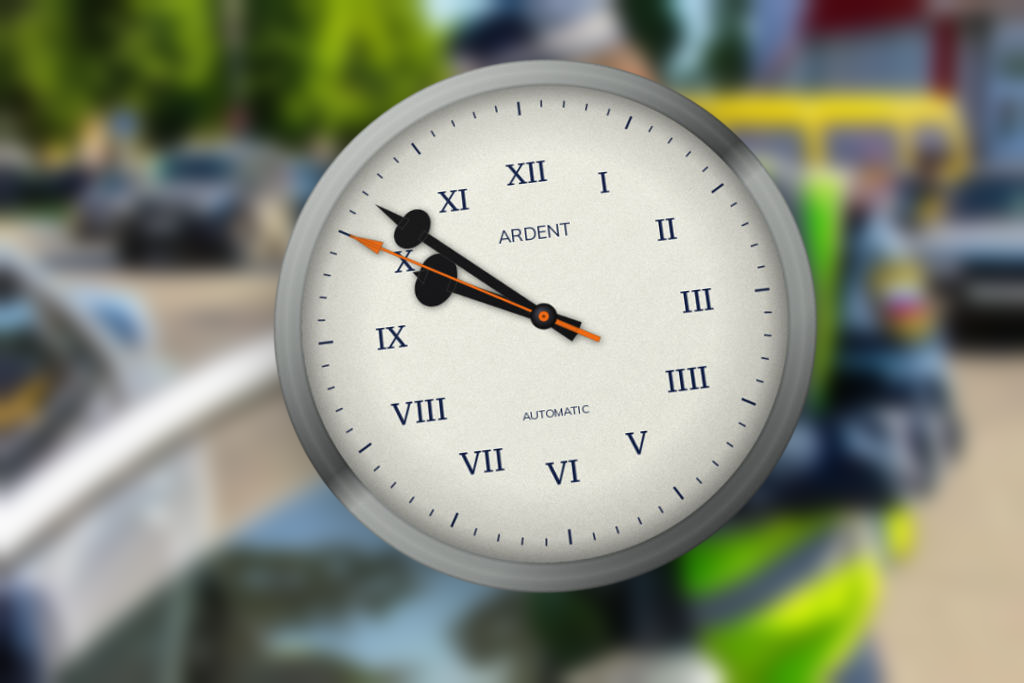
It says 9.51.50
